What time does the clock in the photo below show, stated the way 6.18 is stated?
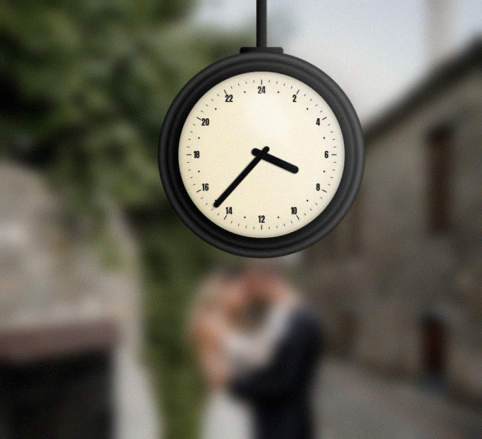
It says 7.37
